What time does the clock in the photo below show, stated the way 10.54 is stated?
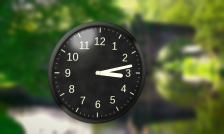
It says 3.13
